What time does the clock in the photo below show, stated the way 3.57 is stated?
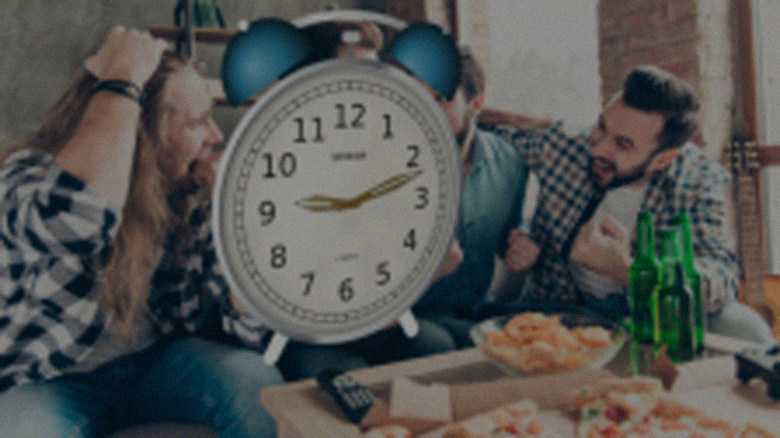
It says 9.12
